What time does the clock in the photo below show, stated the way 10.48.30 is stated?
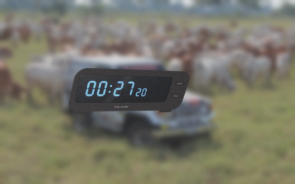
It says 0.27.20
